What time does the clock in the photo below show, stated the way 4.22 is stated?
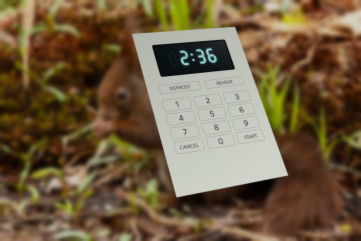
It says 2.36
